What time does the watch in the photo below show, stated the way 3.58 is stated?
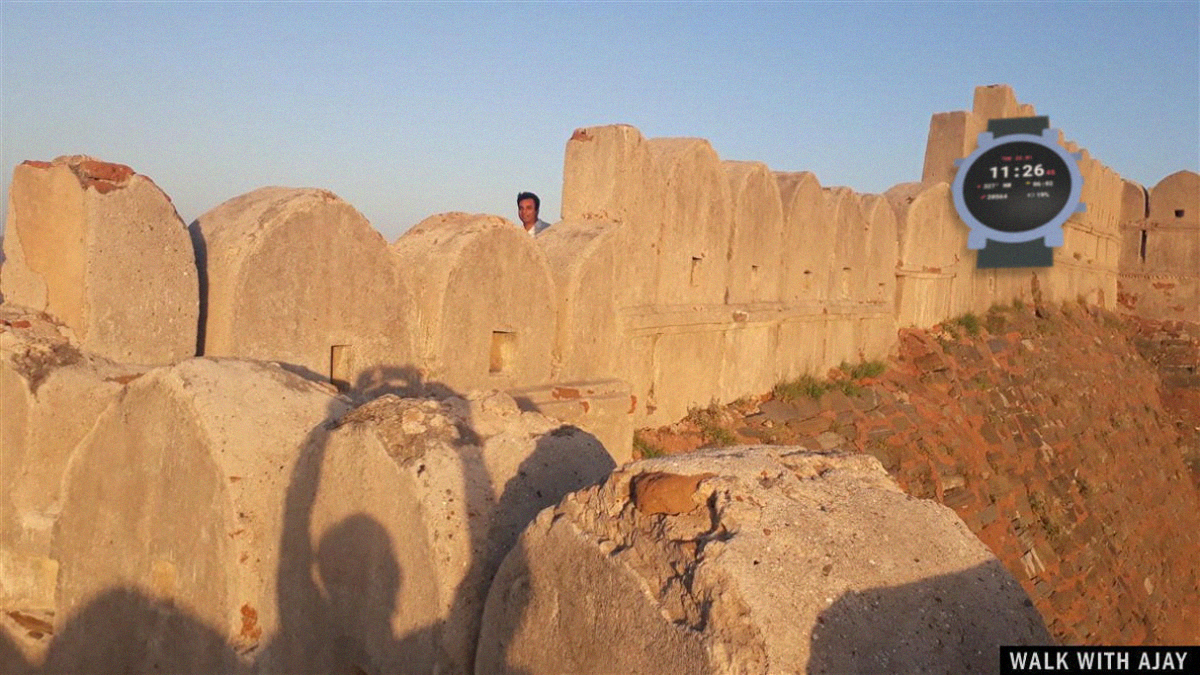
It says 11.26
